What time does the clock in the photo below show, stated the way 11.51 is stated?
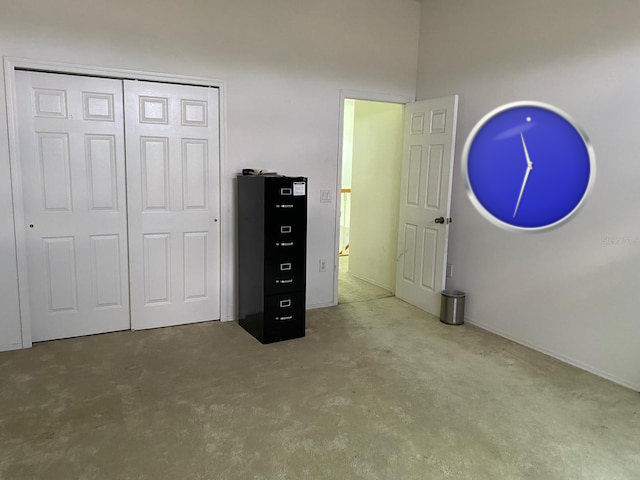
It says 11.33
